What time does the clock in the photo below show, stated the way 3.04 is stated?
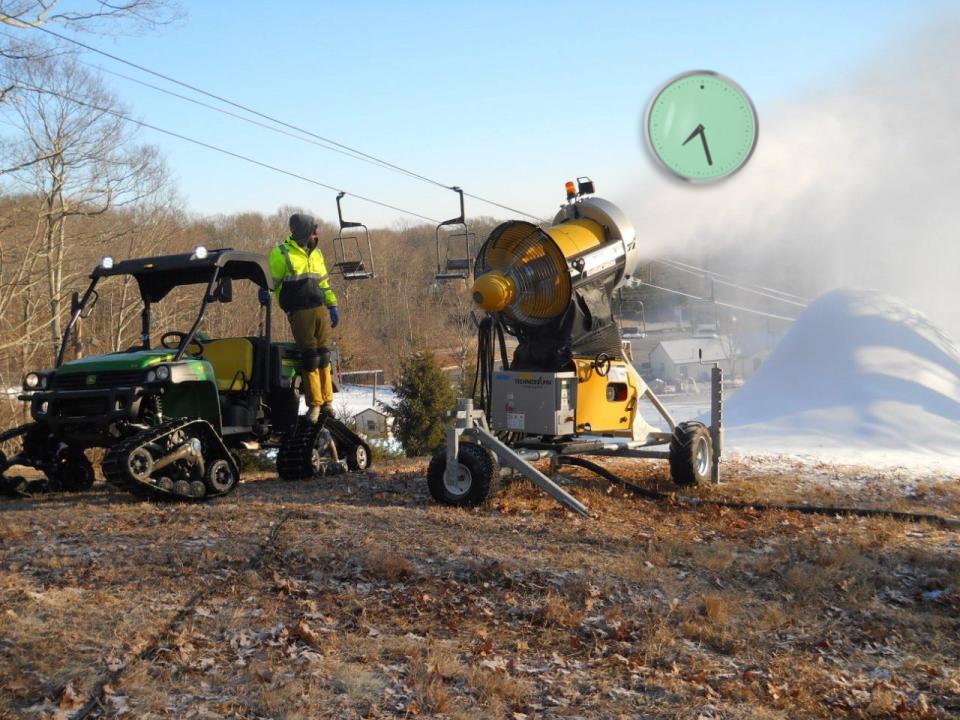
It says 7.27
